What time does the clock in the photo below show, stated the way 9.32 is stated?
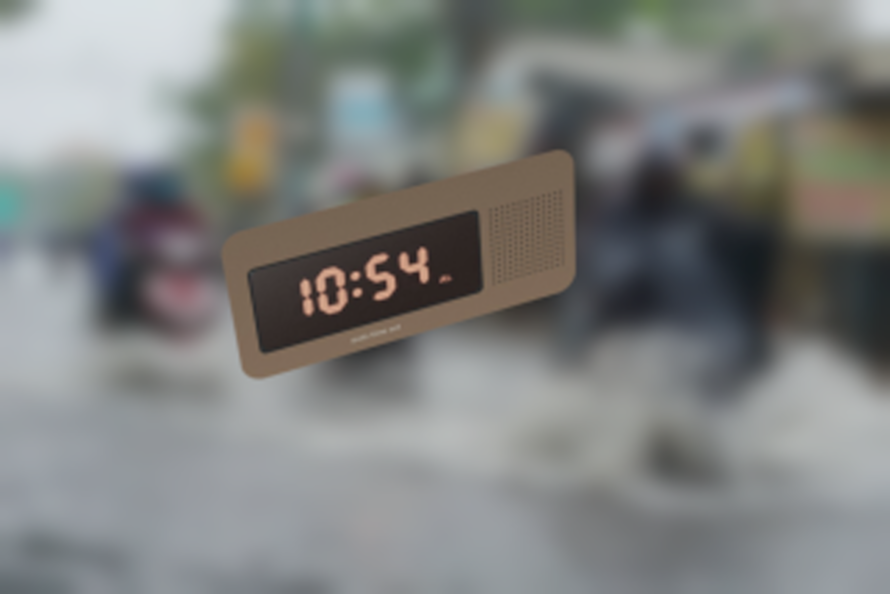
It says 10.54
